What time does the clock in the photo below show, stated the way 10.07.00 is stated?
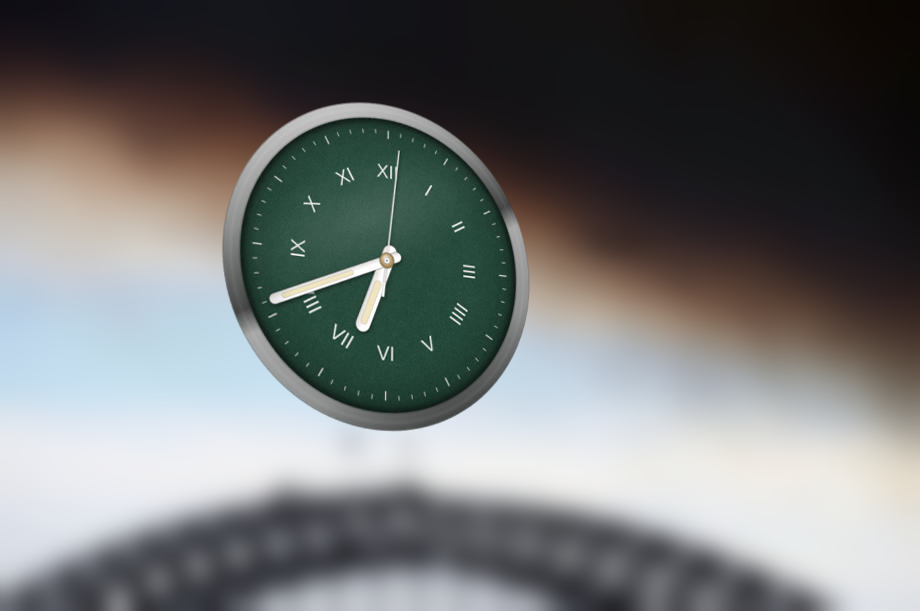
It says 6.41.01
